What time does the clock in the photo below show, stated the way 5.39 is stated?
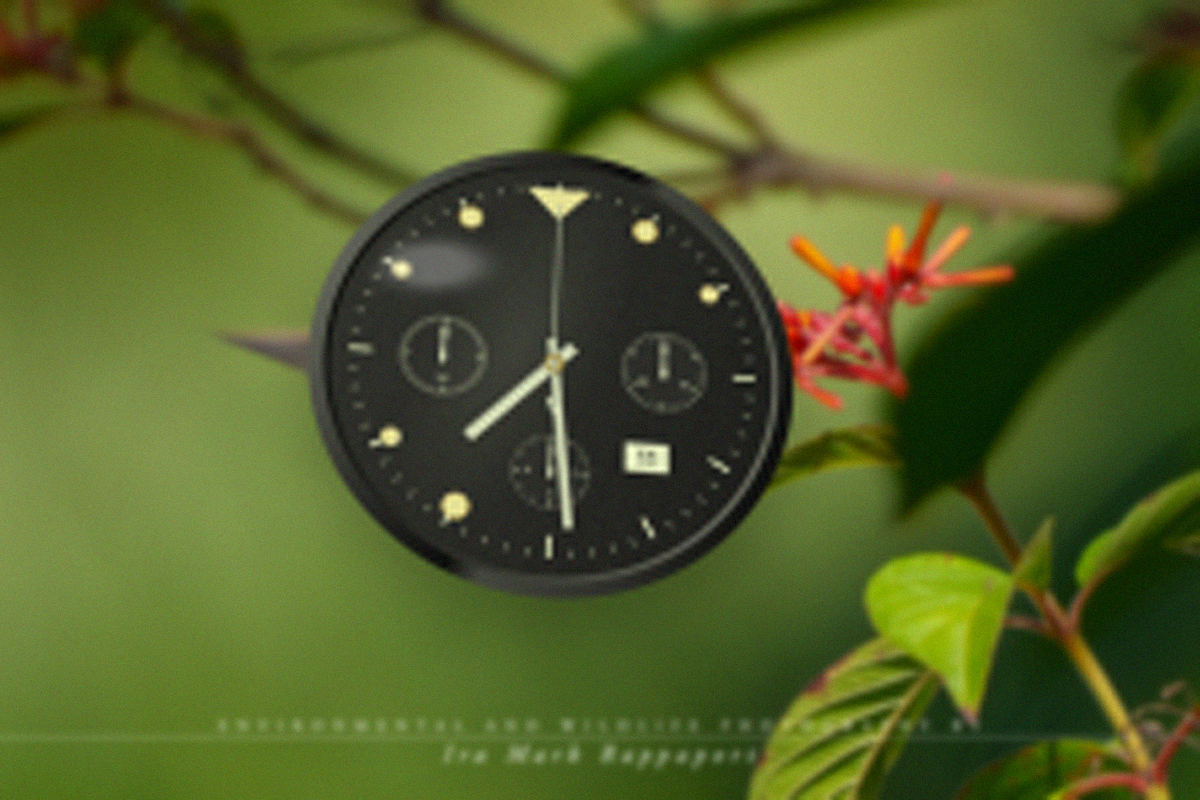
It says 7.29
